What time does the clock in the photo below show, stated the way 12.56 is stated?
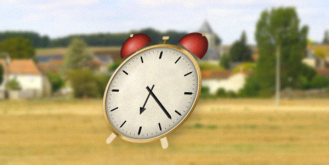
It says 6.22
